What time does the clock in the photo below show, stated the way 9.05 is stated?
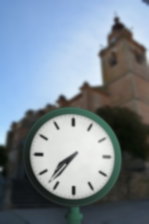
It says 7.37
